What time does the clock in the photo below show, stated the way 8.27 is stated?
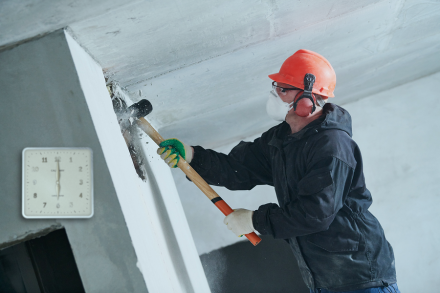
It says 6.00
